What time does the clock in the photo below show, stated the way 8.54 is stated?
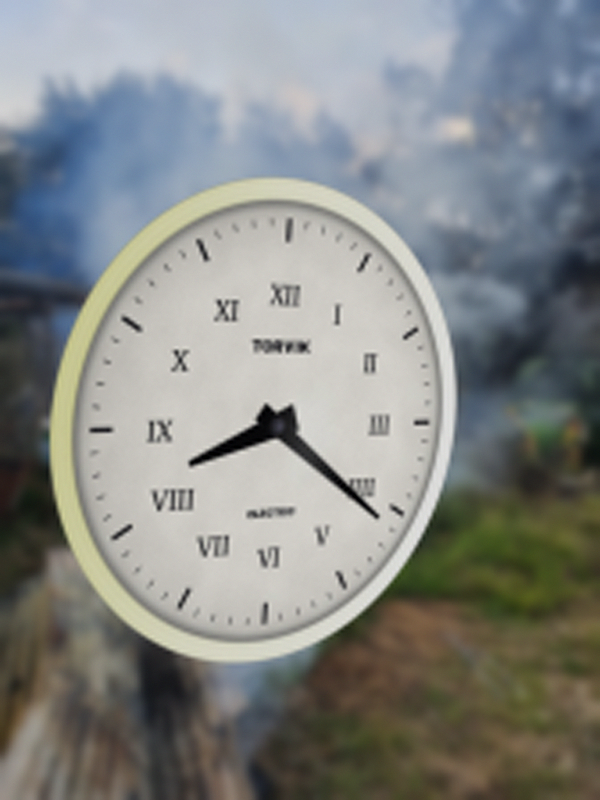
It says 8.21
